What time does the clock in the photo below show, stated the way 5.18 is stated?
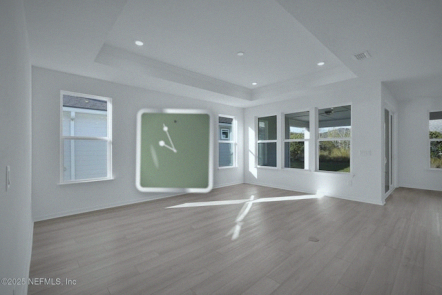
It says 9.56
